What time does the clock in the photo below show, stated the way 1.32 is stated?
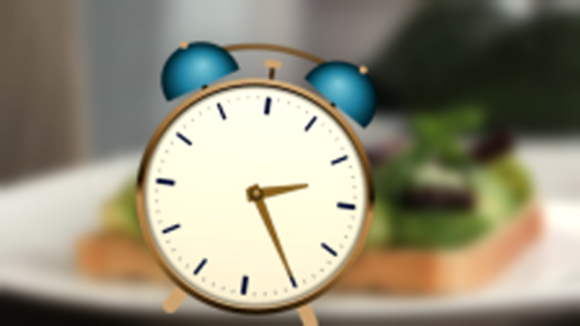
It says 2.25
